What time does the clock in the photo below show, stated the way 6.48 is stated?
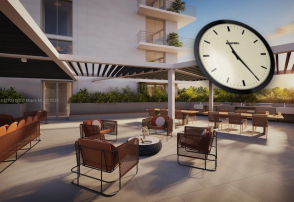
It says 11.25
